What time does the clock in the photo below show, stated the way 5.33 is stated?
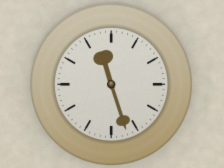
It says 11.27
